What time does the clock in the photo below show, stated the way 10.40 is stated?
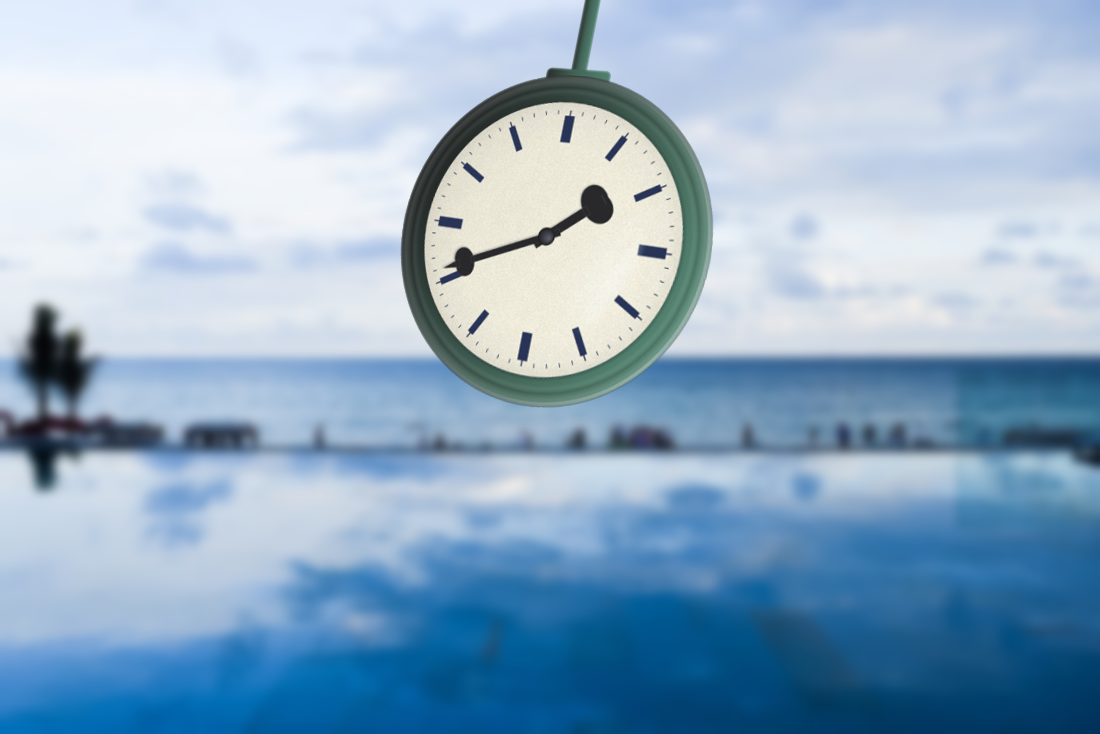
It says 1.41
